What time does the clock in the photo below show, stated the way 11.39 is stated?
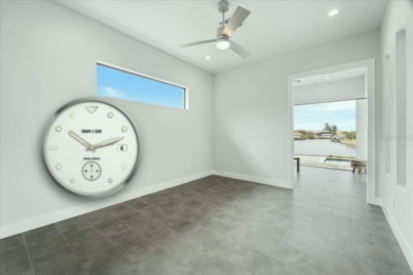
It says 10.12
